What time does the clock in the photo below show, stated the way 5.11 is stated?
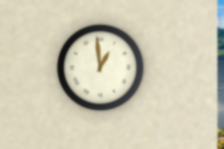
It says 12.59
